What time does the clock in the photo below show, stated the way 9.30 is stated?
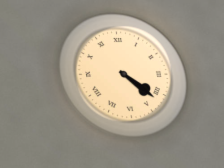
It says 4.22
